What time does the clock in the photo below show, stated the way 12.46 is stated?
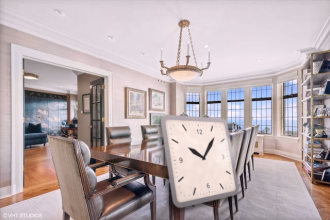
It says 10.07
